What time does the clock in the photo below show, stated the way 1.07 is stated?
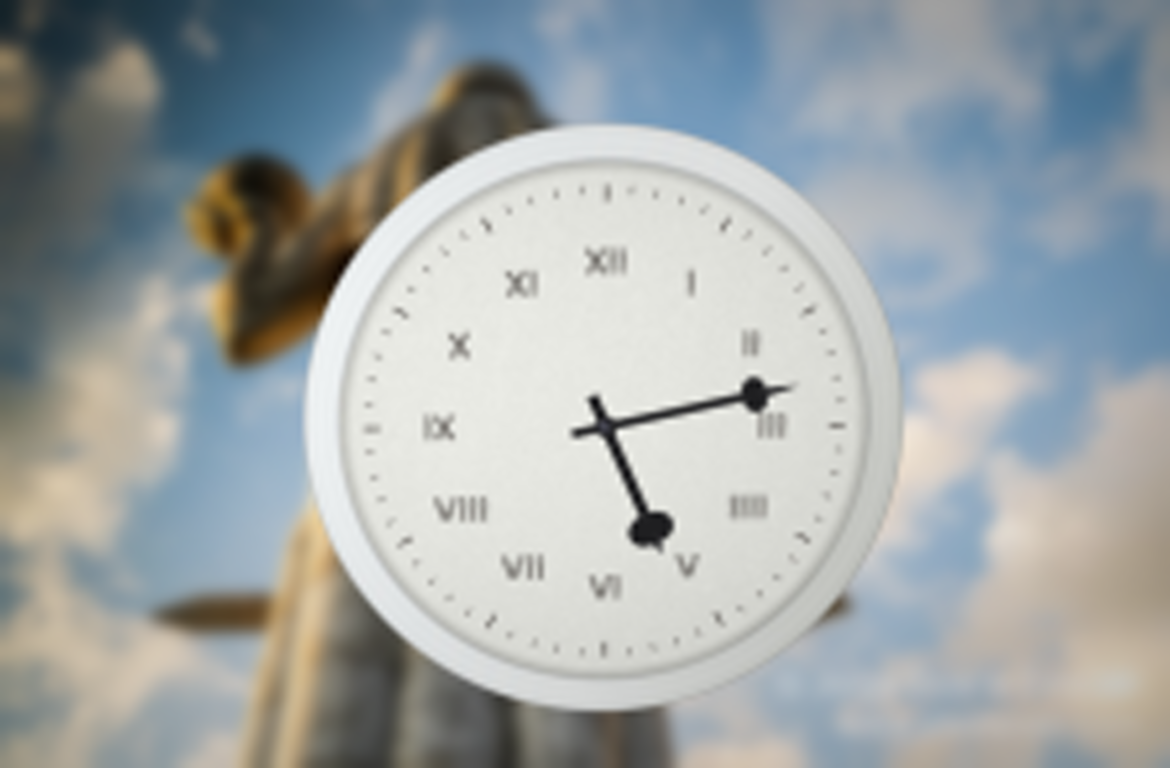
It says 5.13
